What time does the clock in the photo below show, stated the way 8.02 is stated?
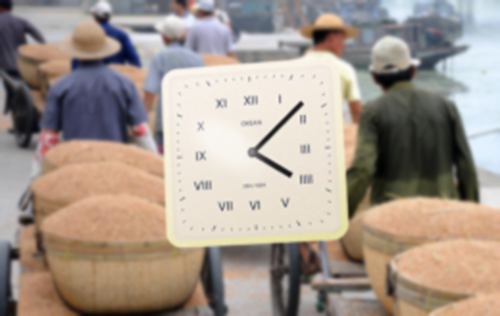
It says 4.08
